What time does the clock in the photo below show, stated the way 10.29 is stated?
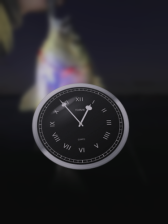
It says 12.54
